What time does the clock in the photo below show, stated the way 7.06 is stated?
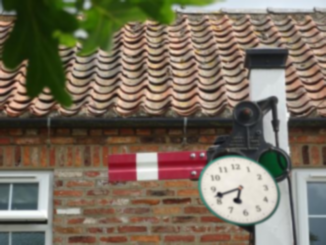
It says 6.42
